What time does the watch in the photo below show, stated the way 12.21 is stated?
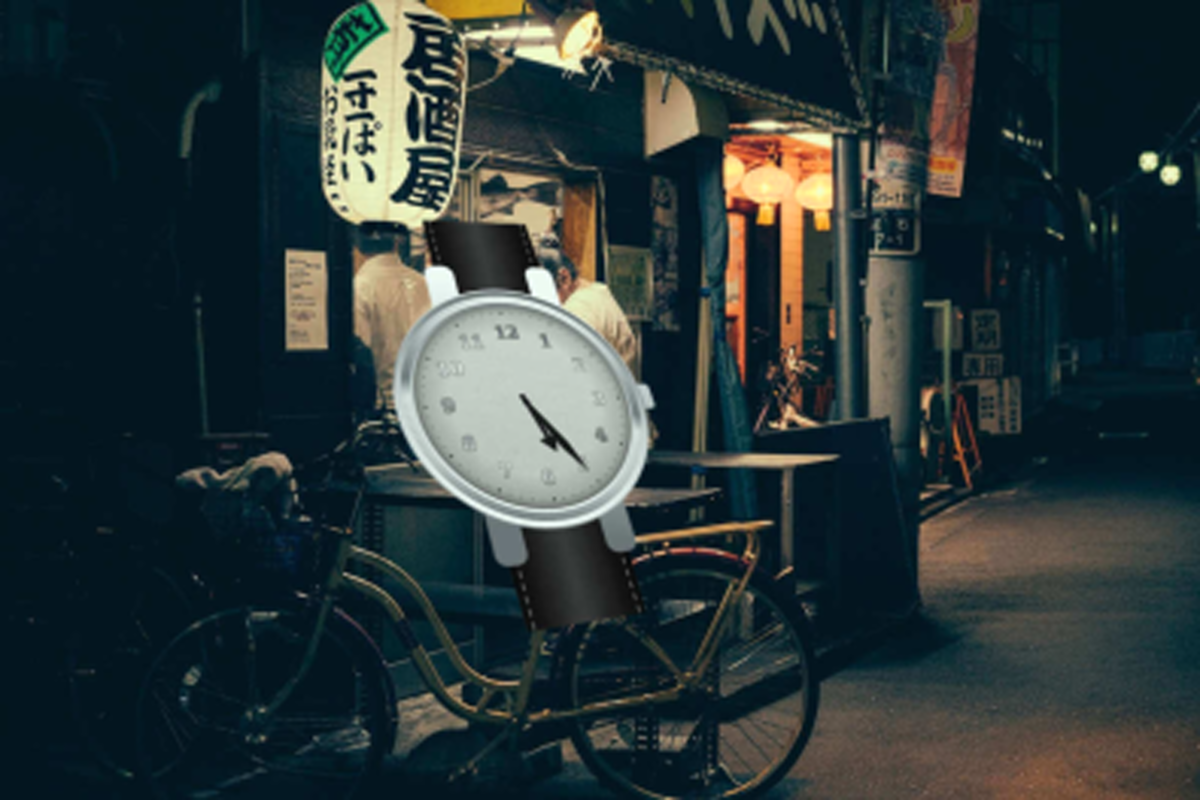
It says 5.25
